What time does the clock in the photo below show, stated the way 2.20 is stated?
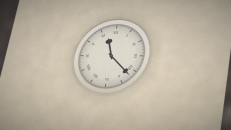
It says 11.22
